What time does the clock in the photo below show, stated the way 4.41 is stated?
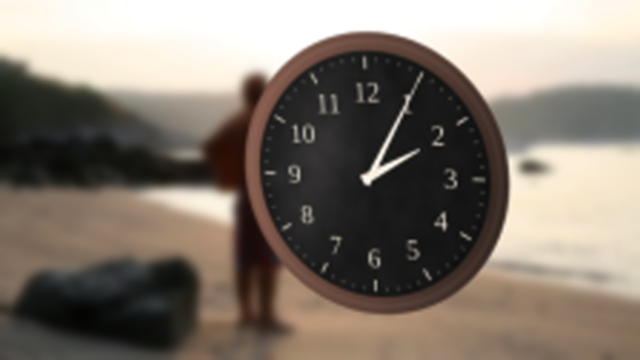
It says 2.05
